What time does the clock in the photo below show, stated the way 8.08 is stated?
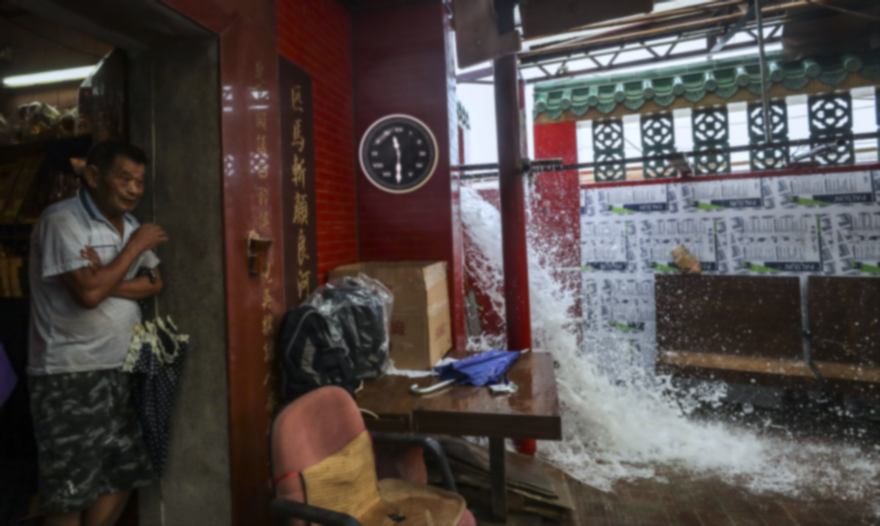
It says 11.30
